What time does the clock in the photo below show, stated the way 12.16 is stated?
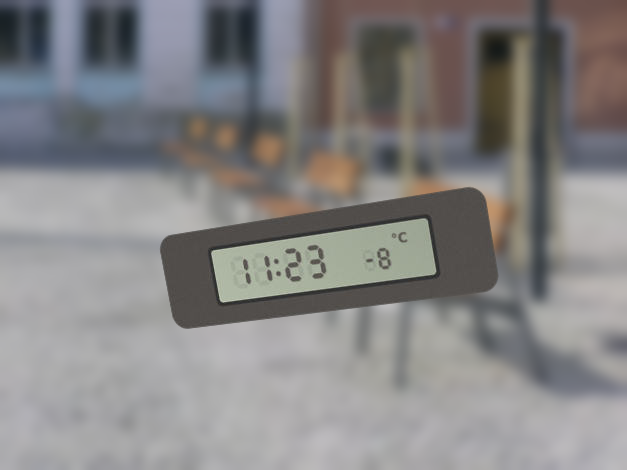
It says 11.23
